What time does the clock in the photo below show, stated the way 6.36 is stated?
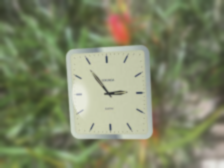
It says 2.54
